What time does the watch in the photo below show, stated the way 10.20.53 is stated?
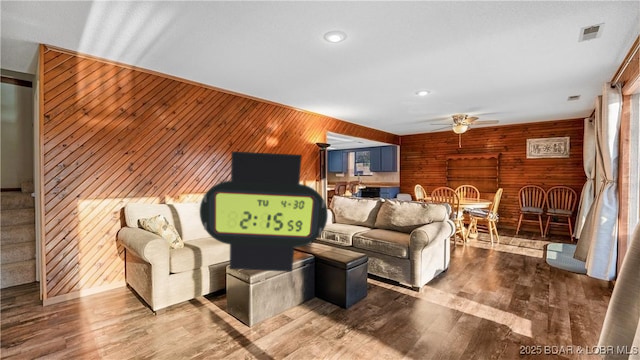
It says 2.15.59
